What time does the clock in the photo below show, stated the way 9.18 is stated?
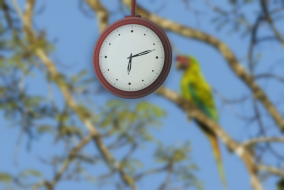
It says 6.12
